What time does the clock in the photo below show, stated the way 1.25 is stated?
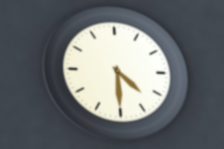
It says 4.30
